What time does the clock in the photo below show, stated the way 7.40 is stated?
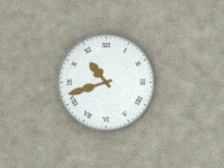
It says 10.42
